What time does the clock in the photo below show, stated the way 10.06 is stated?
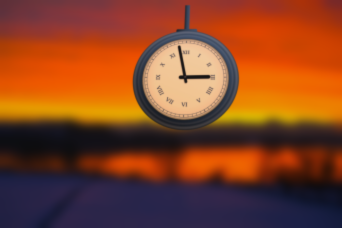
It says 2.58
